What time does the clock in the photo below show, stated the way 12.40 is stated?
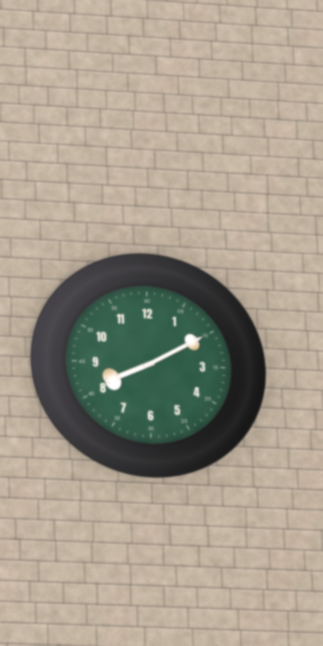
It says 8.10
